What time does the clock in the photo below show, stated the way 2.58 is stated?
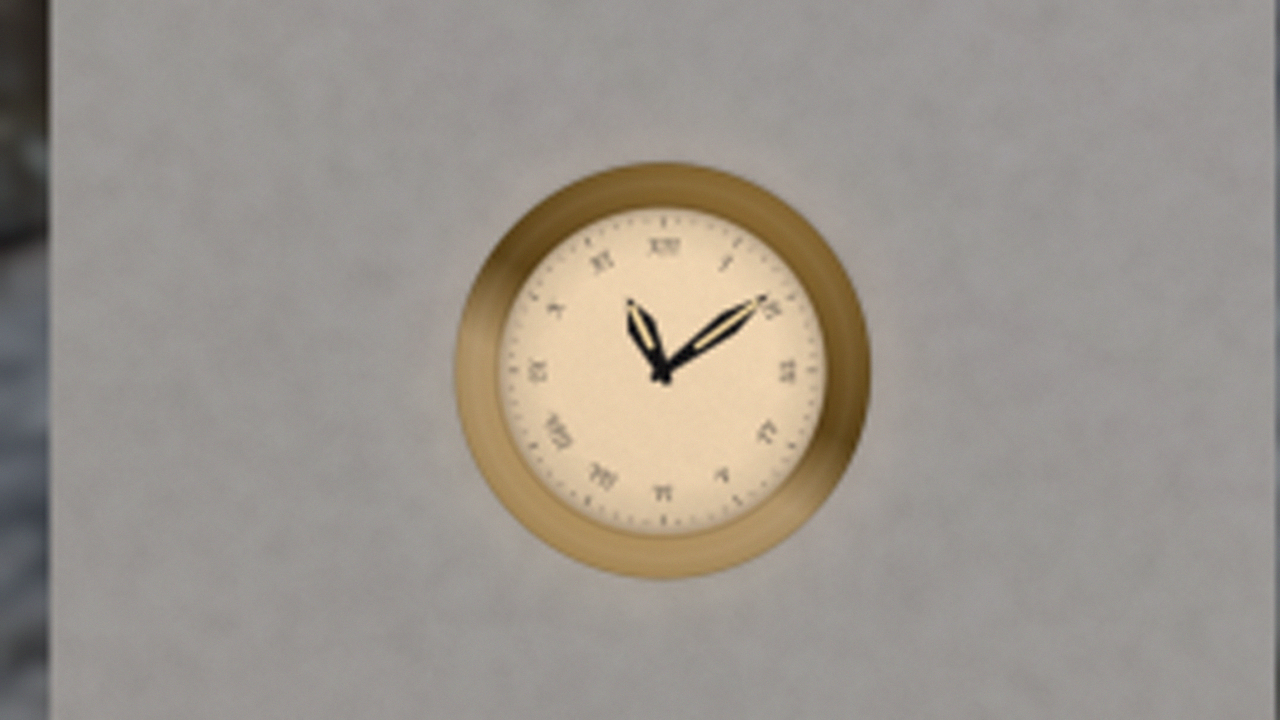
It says 11.09
